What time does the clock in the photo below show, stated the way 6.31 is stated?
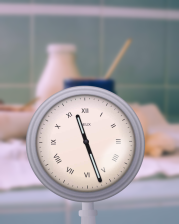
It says 11.27
